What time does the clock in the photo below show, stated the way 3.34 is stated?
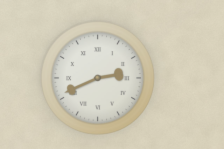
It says 2.41
